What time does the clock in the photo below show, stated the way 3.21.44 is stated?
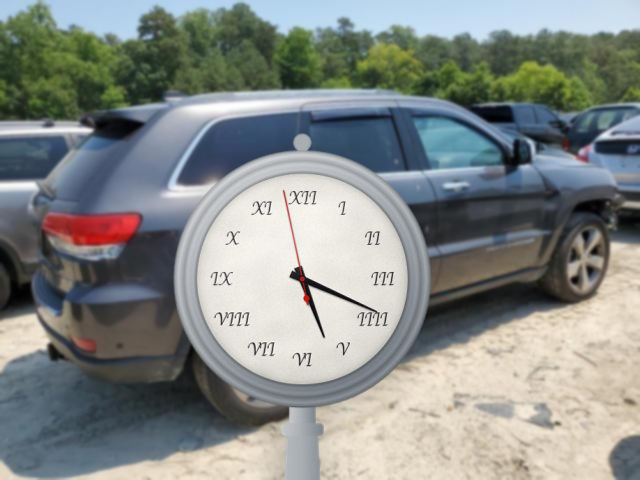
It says 5.18.58
